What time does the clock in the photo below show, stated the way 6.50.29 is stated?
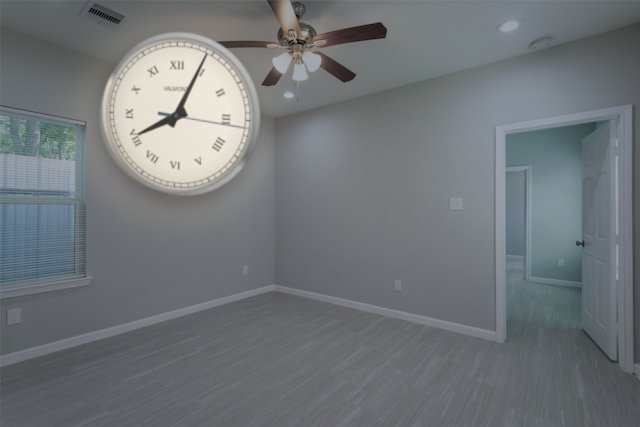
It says 8.04.16
